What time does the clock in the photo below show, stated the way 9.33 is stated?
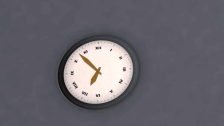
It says 6.53
